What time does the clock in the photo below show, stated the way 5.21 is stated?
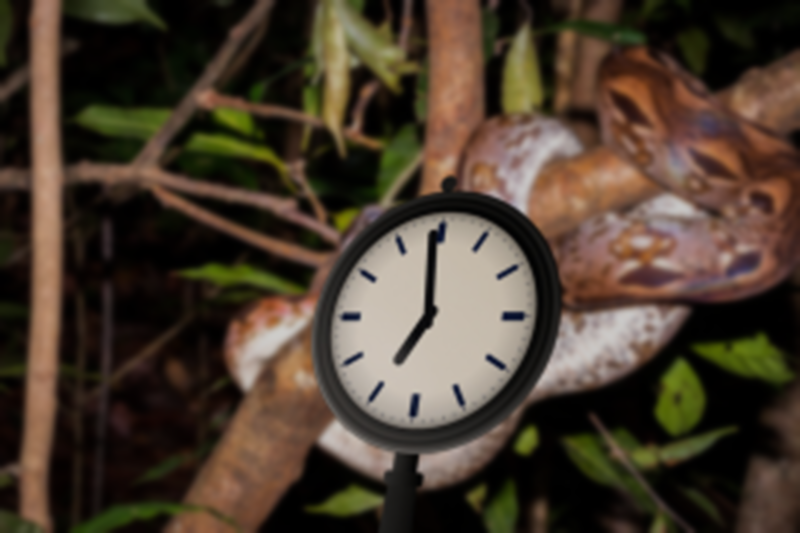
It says 6.59
